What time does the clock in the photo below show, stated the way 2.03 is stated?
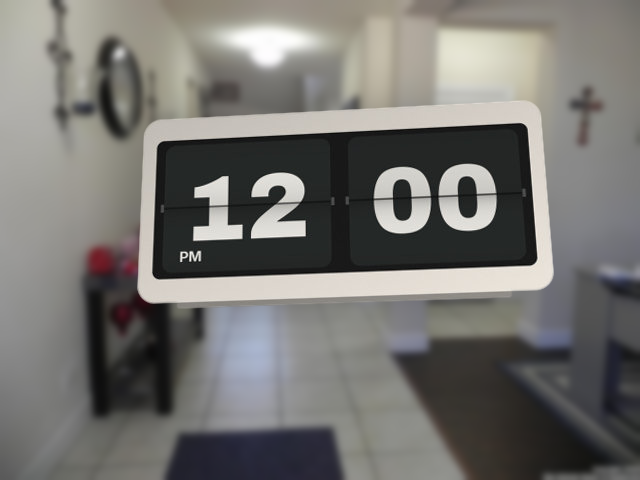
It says 12.00
